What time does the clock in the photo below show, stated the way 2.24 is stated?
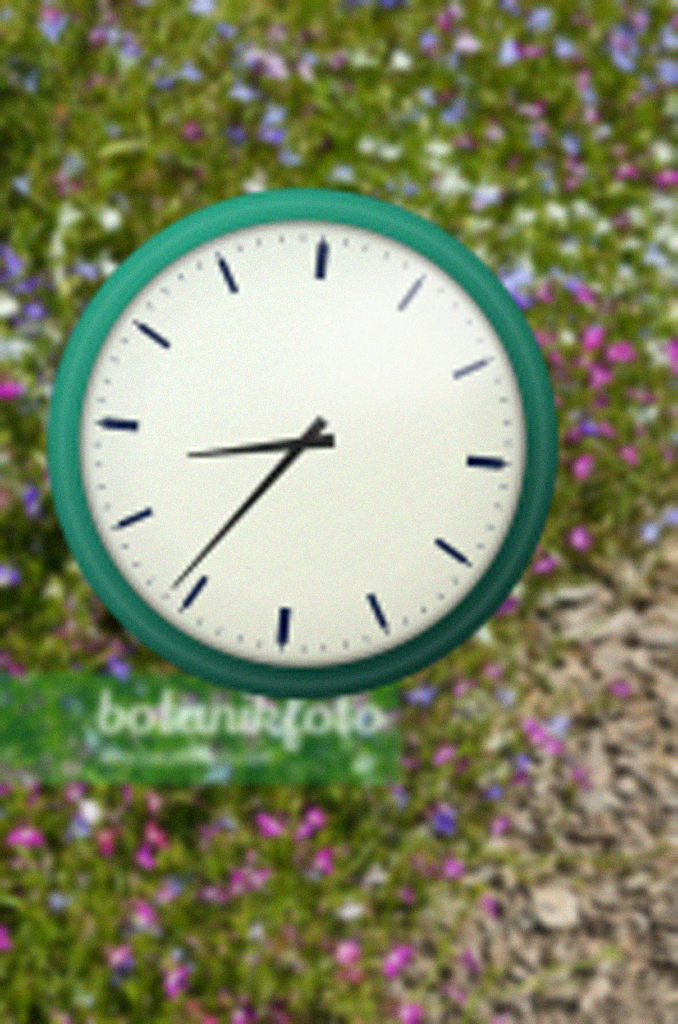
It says 8.36
